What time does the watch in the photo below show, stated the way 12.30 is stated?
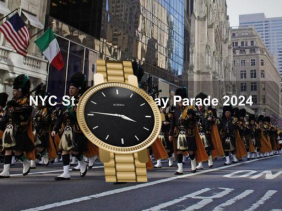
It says 3.46
